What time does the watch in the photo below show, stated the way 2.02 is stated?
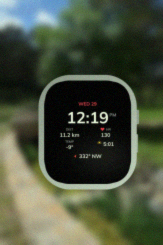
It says 12.19
